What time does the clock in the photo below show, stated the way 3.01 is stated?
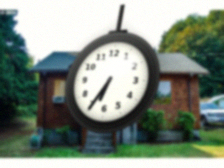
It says 6.35
